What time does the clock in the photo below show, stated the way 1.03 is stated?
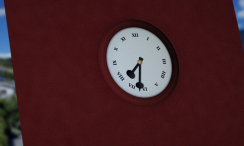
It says 7.32
